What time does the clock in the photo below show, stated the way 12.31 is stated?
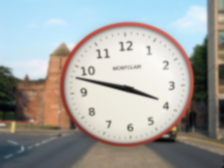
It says 3.48
